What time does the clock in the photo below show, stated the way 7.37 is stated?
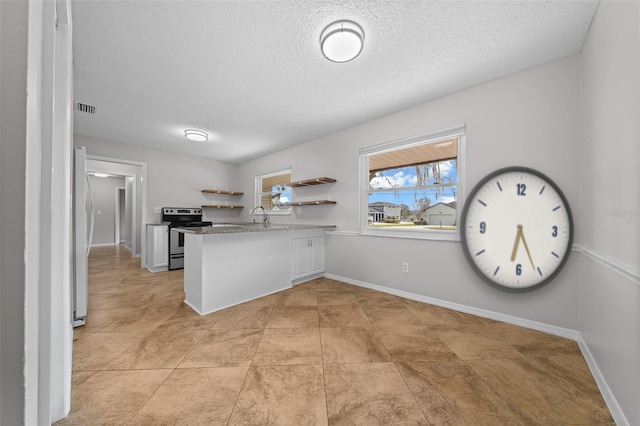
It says 6.26
